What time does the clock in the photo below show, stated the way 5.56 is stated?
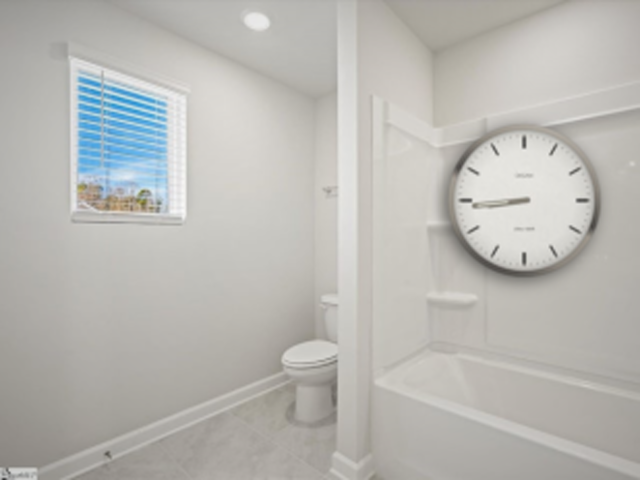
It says 8.44
